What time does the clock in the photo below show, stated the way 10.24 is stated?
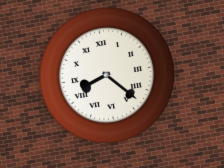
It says 8.23
